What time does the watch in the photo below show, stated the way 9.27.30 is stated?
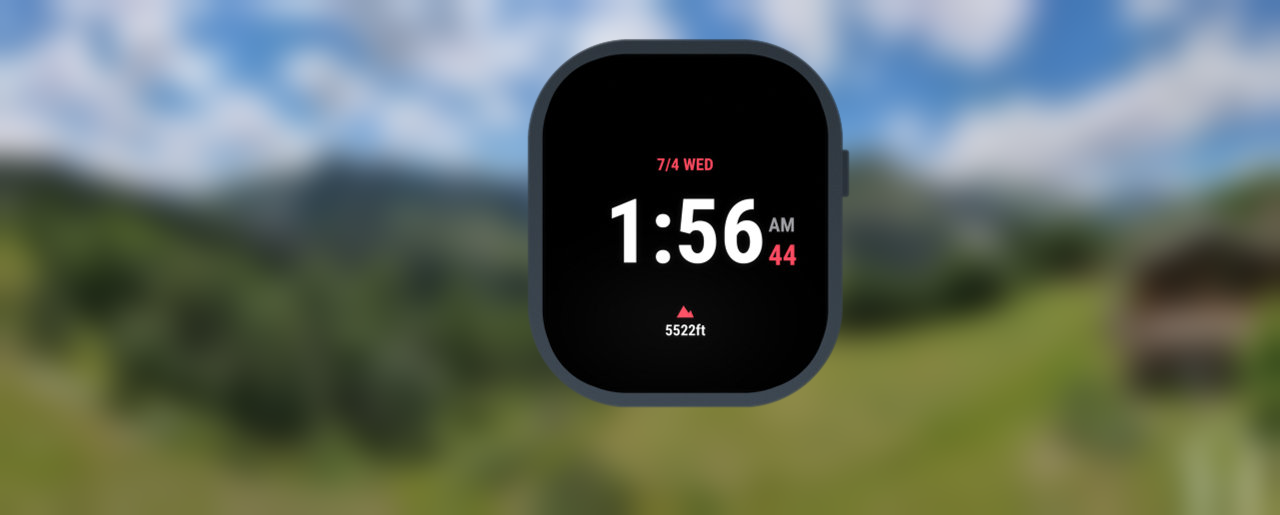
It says 1.56.44
